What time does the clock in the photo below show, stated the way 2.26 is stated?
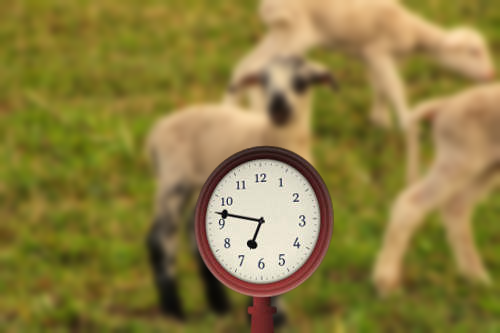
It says 6.47
